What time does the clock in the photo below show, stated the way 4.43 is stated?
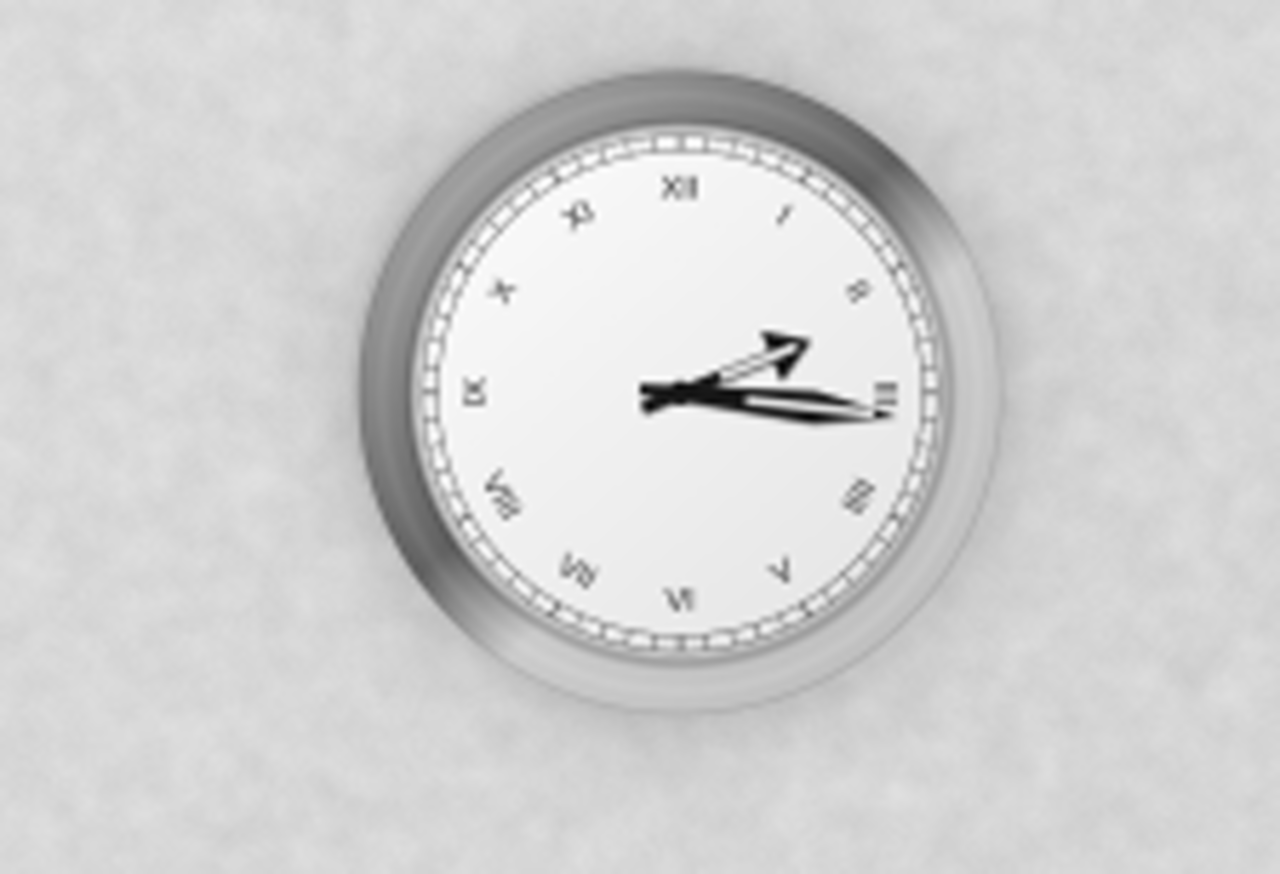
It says 2.16
